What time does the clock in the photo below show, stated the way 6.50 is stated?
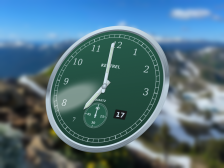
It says 6.59
